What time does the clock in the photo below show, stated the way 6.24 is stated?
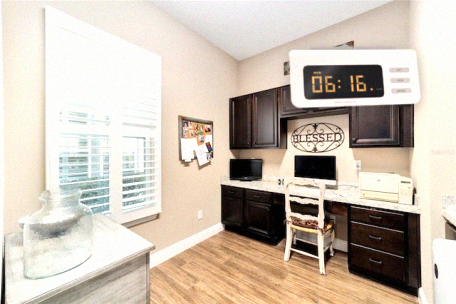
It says 6.16
